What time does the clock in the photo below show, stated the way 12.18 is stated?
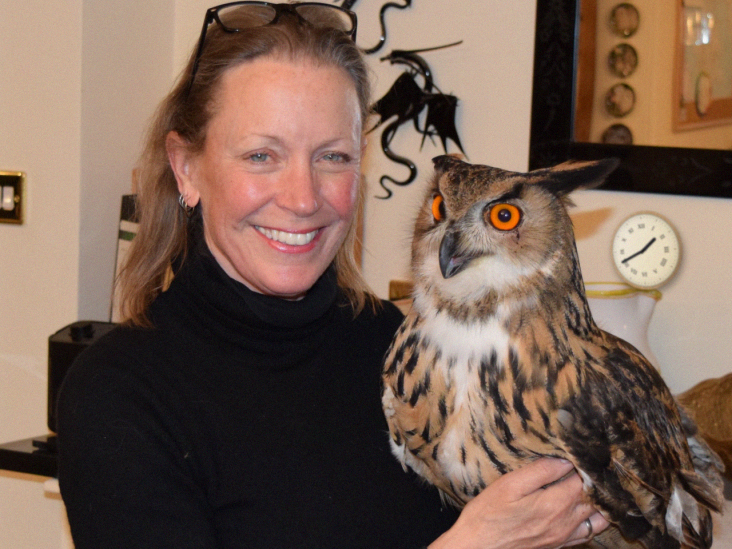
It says 1.41
